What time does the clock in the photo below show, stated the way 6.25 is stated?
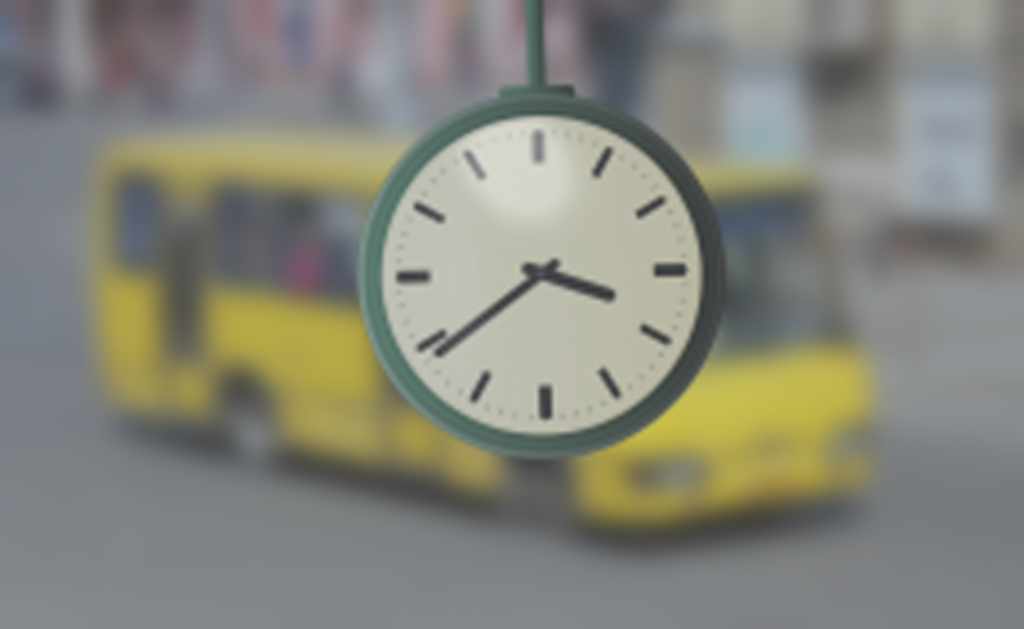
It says 3.39
